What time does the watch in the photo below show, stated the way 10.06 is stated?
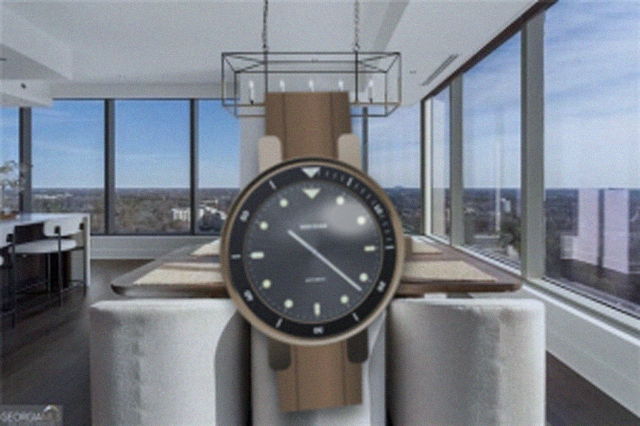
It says 10.22
